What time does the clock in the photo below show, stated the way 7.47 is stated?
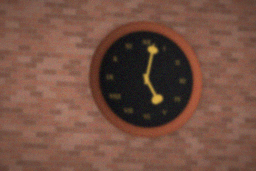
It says 5.02
